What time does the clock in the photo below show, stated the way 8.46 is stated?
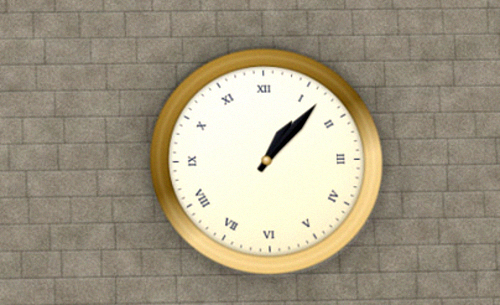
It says 1.07
